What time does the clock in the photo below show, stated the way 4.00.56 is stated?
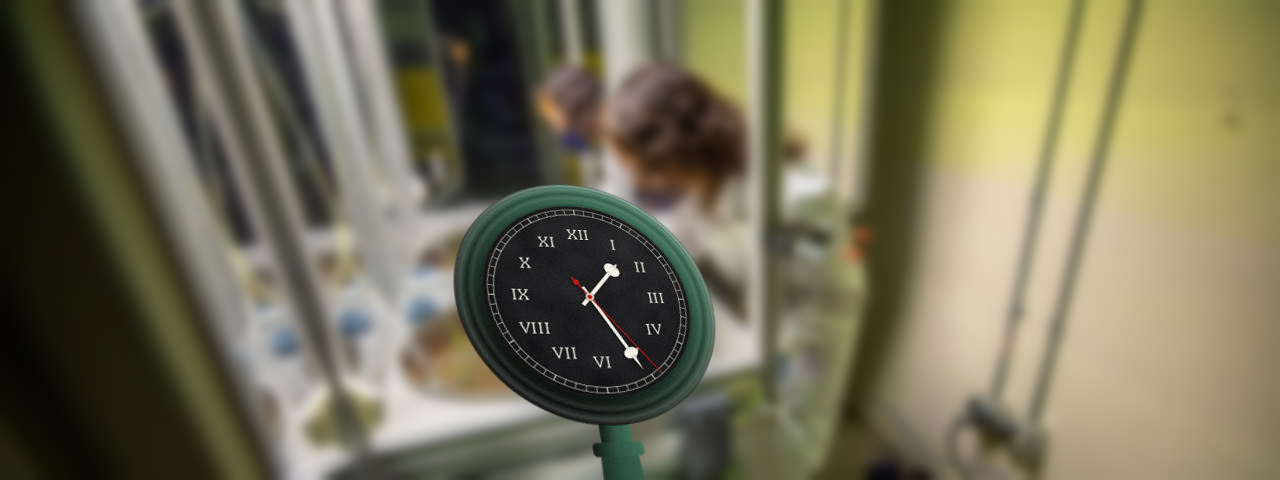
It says 1.25.24
